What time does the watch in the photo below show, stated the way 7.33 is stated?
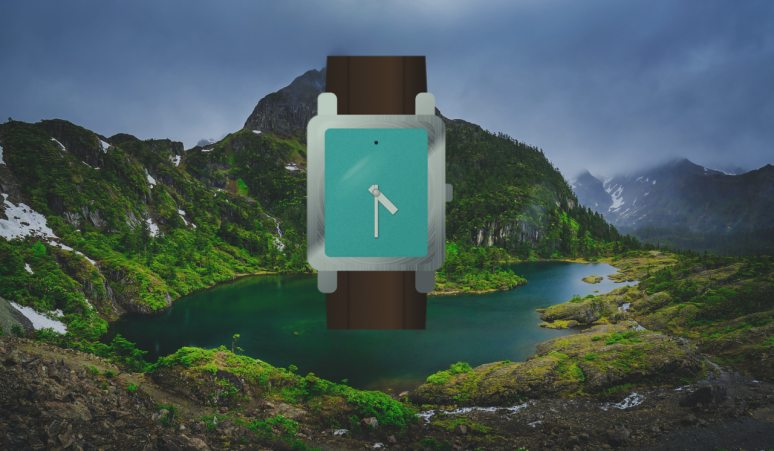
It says 4.30
